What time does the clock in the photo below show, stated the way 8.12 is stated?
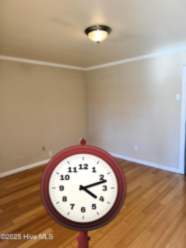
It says 4.12
